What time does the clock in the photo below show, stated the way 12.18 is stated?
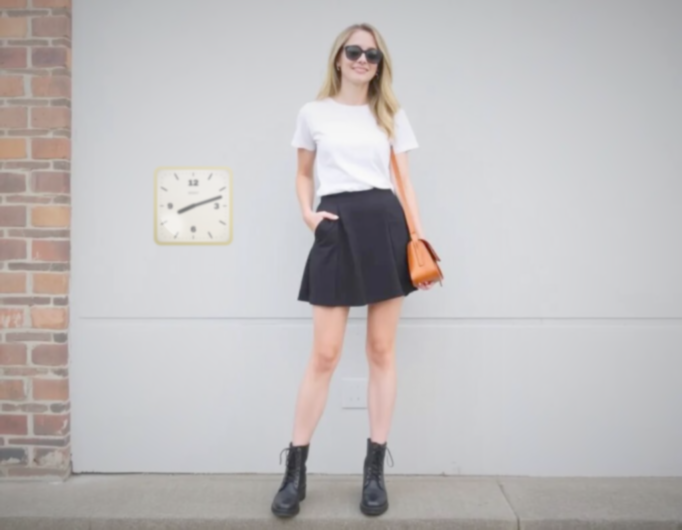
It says 8.12
